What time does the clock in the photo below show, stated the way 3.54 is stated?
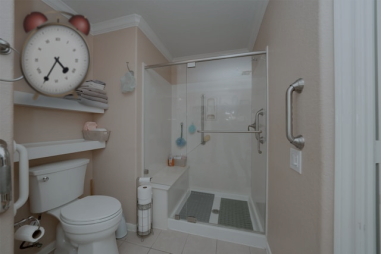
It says 4.35
